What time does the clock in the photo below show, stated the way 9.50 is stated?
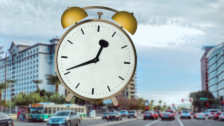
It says 12.41
